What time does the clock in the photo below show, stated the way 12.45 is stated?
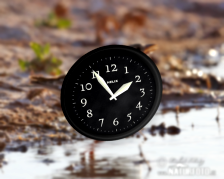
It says 1.55
